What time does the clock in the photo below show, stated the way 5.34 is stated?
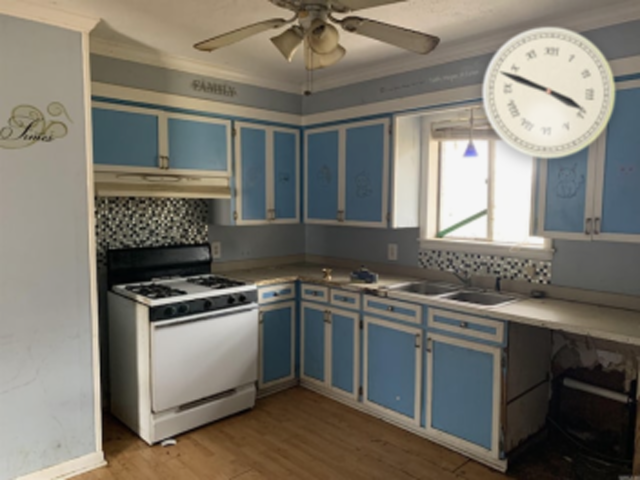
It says 3.48
